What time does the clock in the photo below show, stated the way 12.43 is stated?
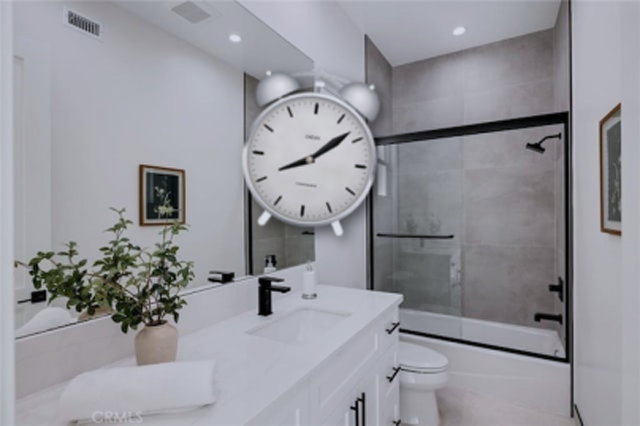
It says 8.08
